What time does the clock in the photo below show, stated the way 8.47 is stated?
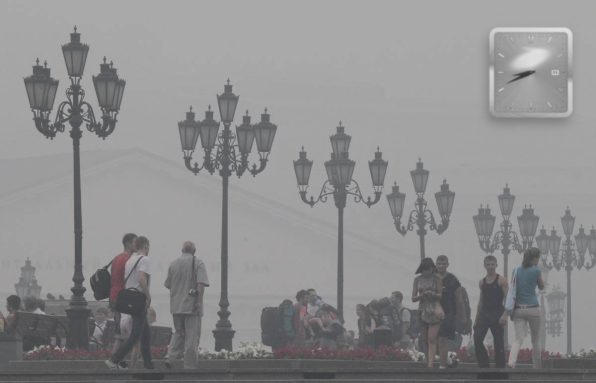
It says 8.41
